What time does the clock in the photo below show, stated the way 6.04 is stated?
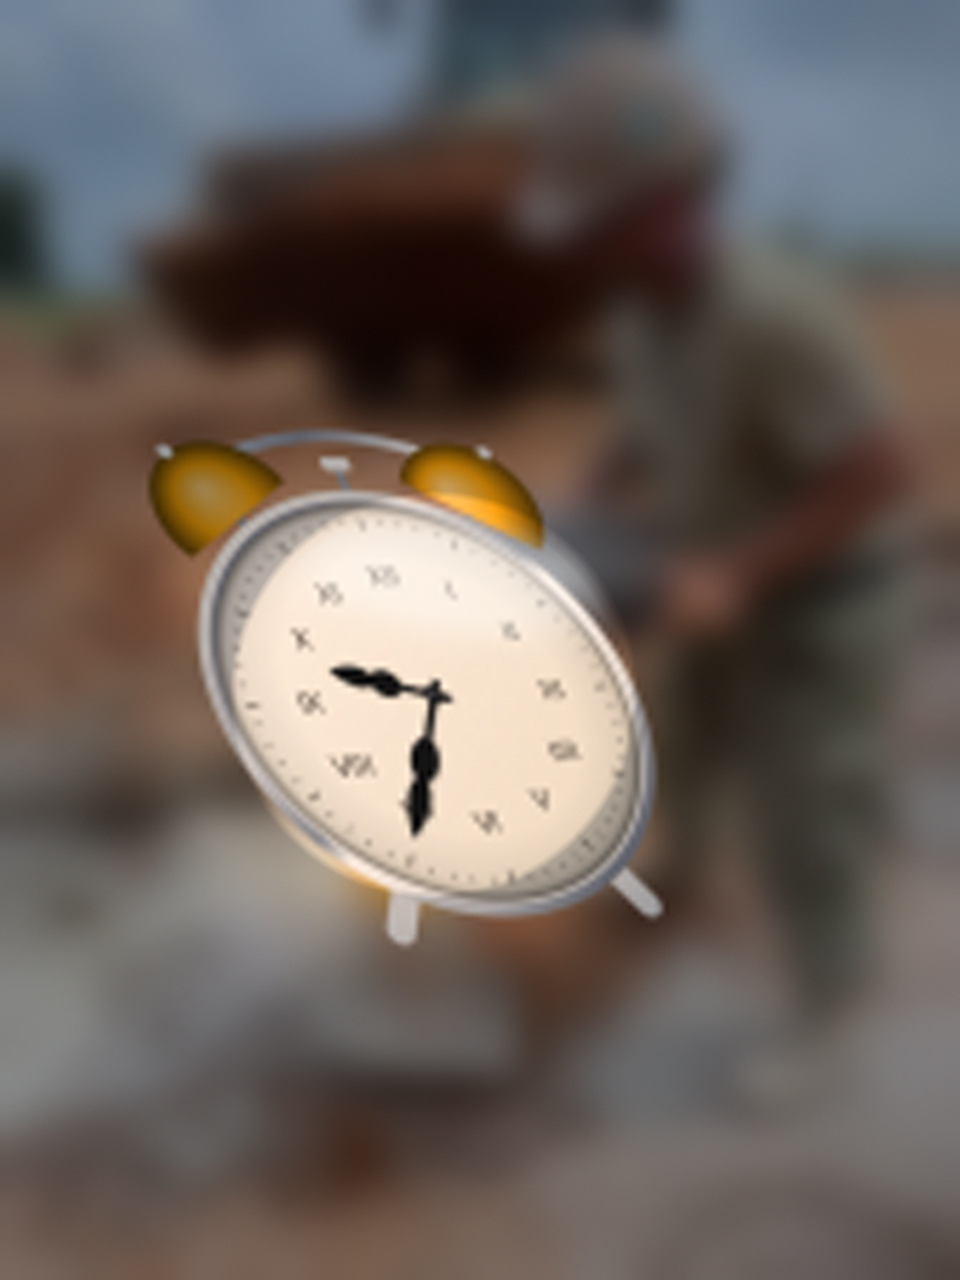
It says 9.35
